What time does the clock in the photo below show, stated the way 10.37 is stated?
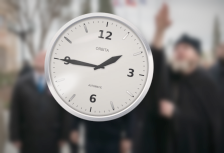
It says 1.45
